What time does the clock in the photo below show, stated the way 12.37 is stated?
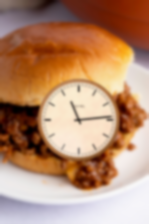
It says 11.14
